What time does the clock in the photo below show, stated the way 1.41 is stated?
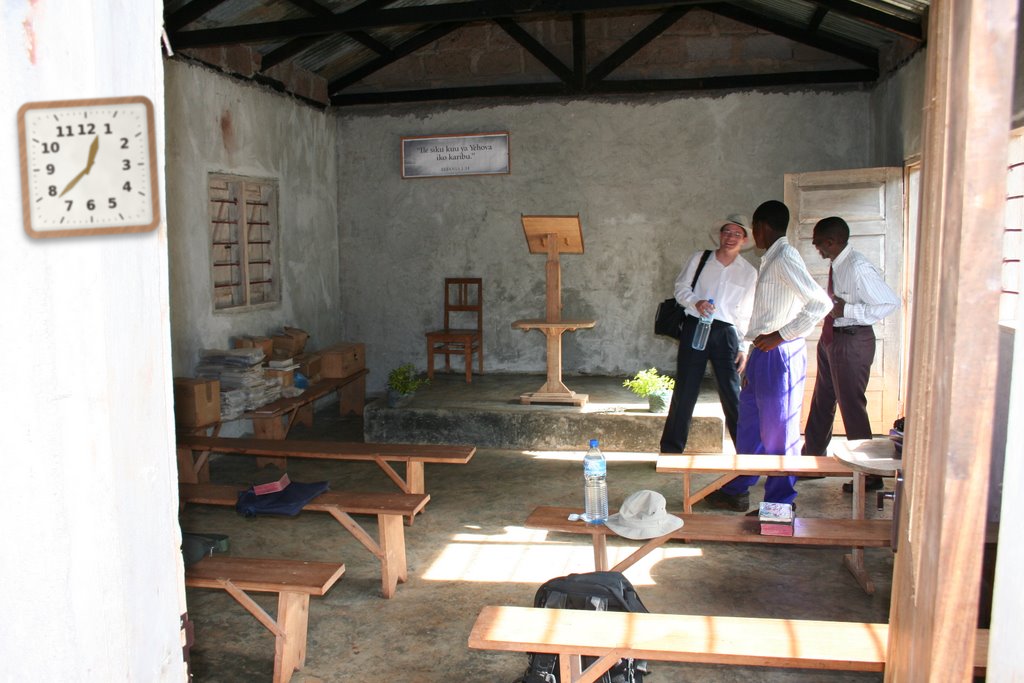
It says 12.38
